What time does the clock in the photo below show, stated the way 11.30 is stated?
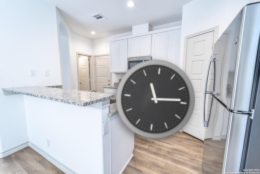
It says 11.14
